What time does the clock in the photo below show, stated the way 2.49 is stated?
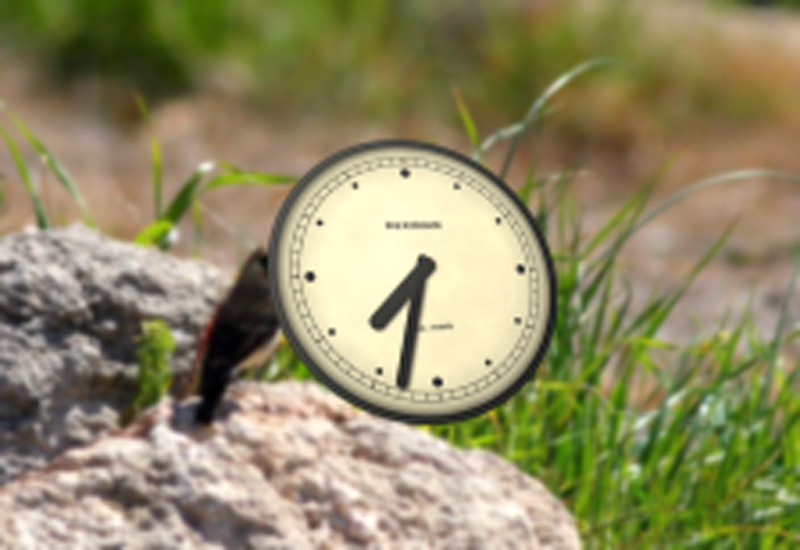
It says 7.33
